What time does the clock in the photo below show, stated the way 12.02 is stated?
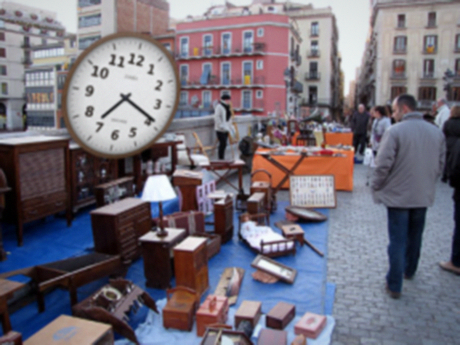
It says 7.19
